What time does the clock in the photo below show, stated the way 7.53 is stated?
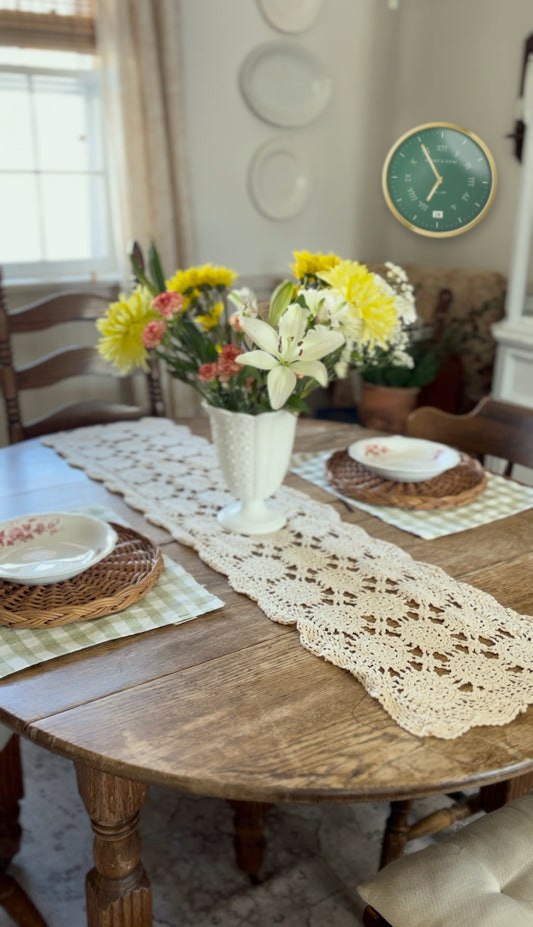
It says 6.55
